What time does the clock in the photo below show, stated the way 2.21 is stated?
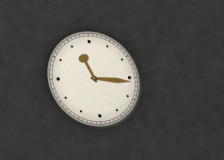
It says 11.16
